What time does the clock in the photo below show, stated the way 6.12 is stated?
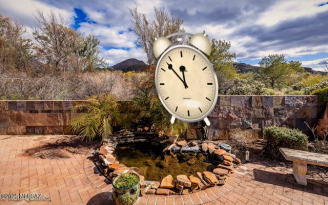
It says 11.53
